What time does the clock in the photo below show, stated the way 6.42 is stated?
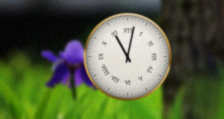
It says 11.02
